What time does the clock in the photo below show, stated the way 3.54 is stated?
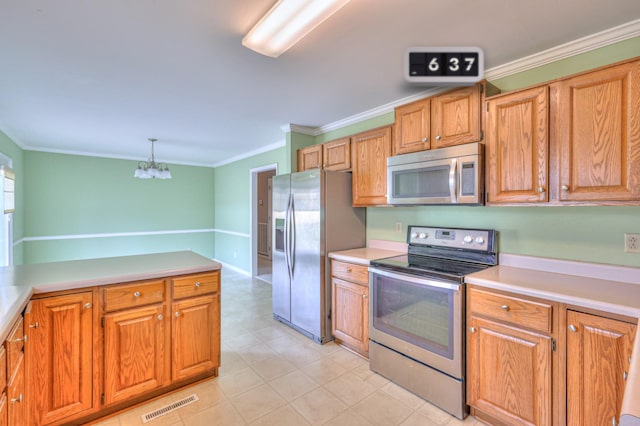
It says 6.37
